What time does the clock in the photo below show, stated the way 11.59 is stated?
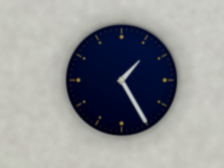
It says 1.25
